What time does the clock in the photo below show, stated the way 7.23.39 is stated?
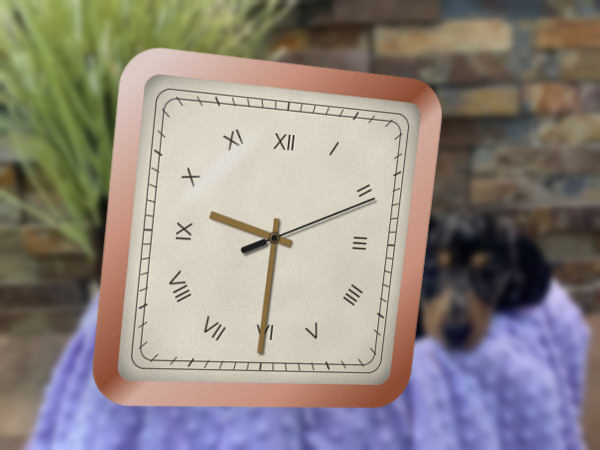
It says 9.30.11
